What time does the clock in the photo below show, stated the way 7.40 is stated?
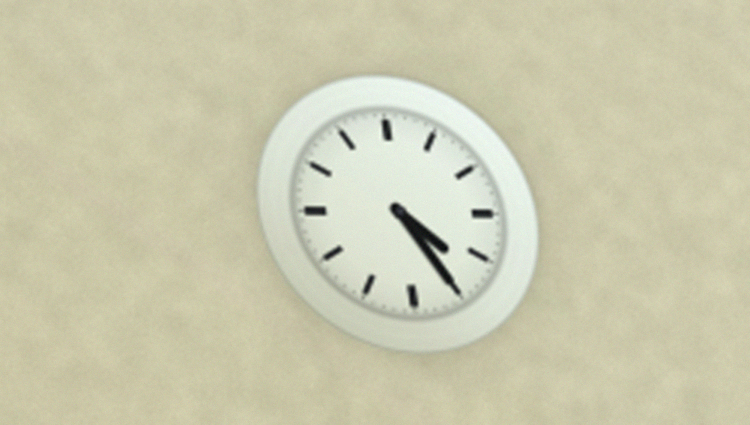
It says 4.25
